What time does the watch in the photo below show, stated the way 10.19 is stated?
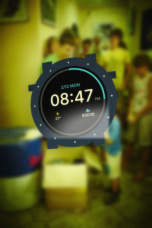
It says 8.47
